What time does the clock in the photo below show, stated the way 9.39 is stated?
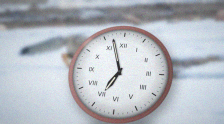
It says 6.57
